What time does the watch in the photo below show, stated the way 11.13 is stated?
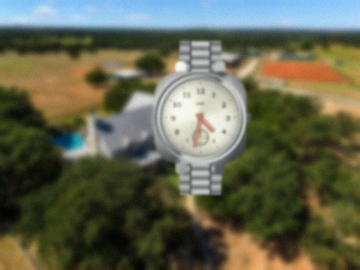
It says 4.32
